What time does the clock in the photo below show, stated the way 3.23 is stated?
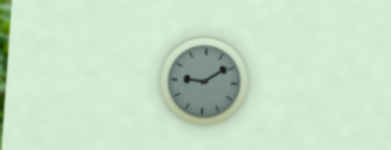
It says 9.09
